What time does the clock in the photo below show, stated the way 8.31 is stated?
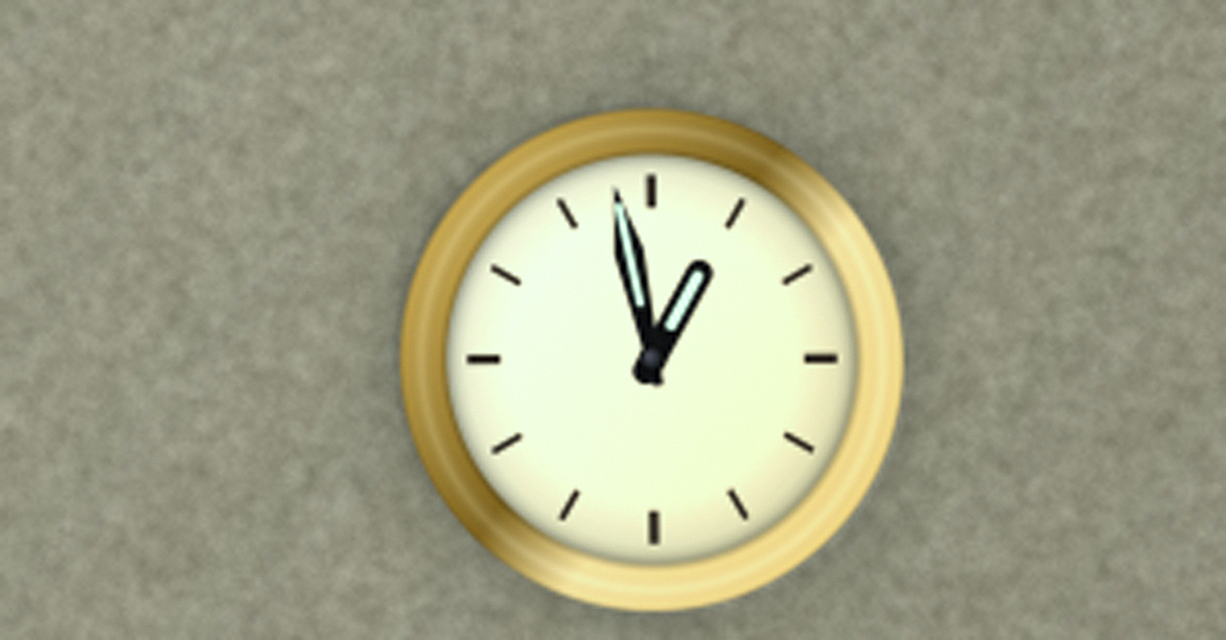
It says 12.58
